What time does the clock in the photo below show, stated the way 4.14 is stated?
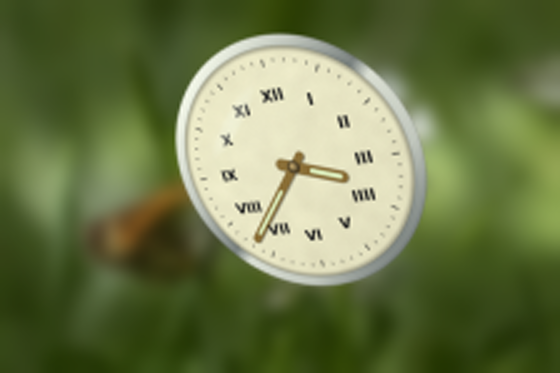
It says 3.37
